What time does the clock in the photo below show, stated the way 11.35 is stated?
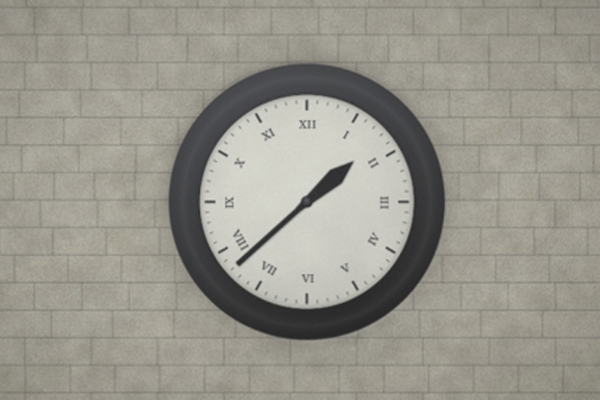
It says 1.38
